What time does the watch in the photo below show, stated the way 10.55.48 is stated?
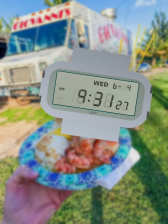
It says 9.31.27
